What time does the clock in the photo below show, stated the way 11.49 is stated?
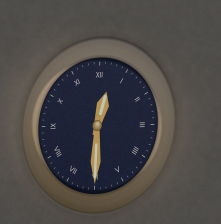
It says 12.30
